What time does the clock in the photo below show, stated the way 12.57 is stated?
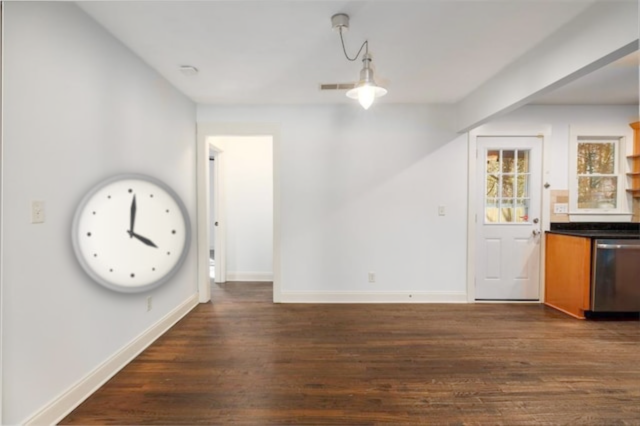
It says 4.01
